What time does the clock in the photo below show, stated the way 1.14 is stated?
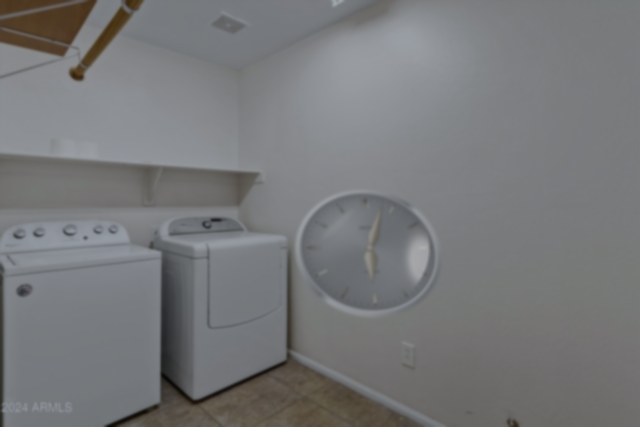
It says 6.03
